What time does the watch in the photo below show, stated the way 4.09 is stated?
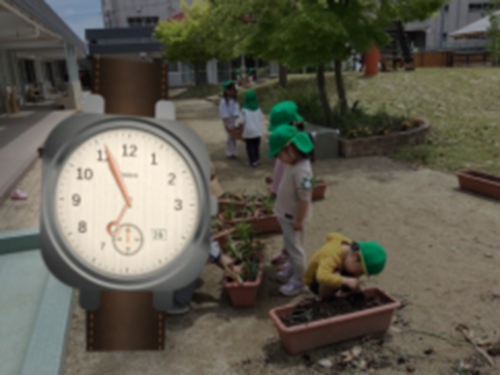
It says 6.56
